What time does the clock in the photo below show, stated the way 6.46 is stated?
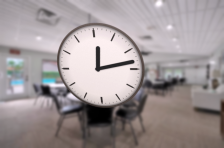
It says 12.13
